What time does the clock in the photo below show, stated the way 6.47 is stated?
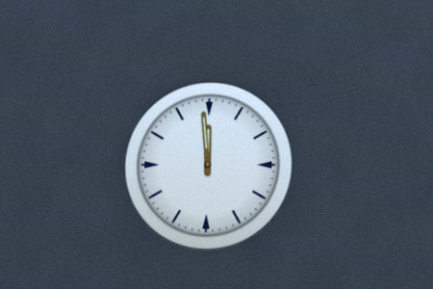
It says 11.59
